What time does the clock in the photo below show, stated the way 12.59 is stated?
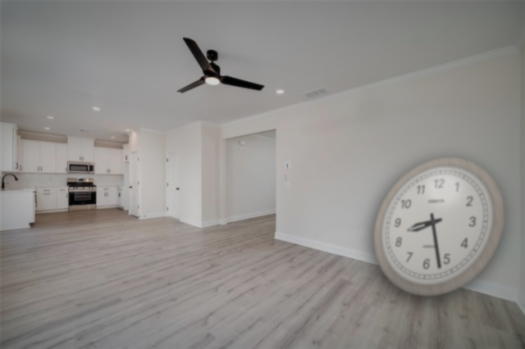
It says 8.27
